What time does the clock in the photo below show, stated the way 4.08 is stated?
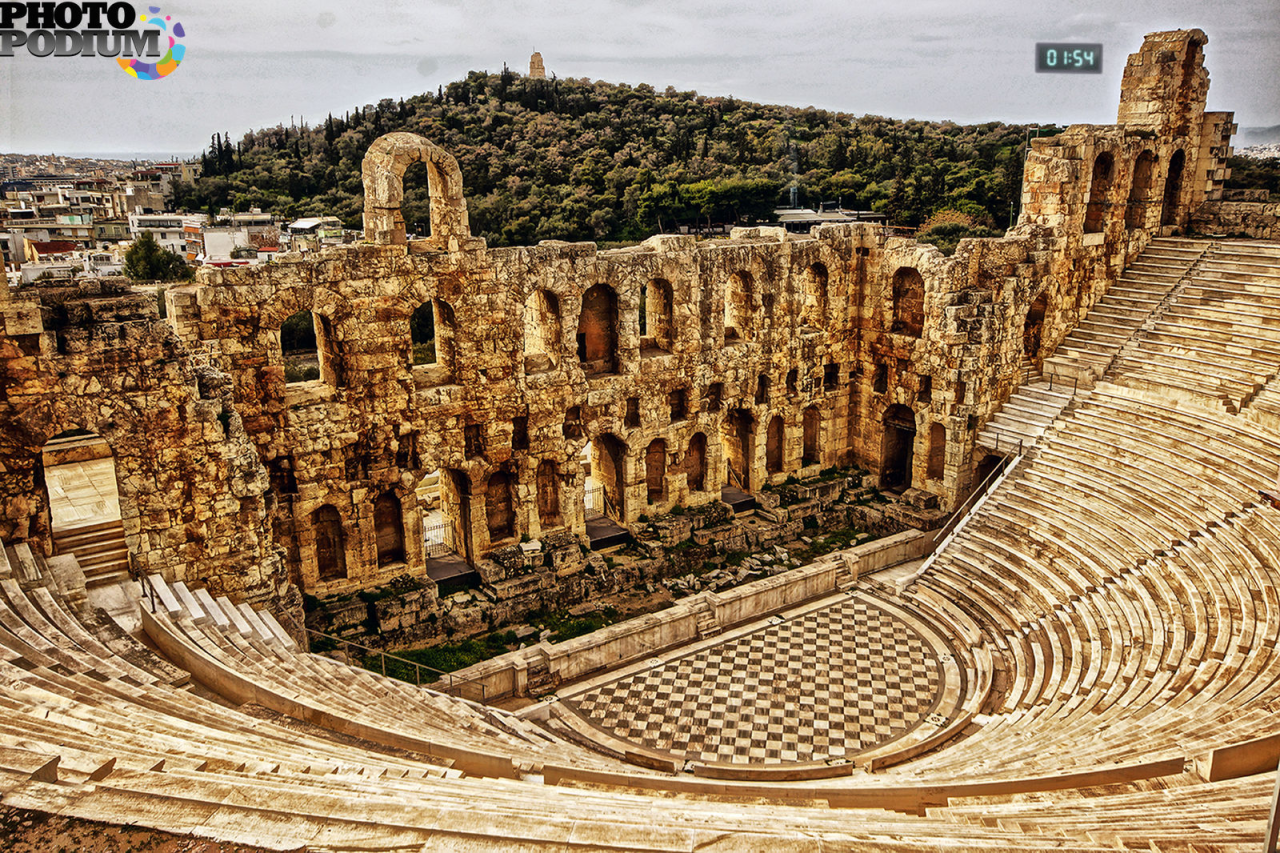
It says 1.54
